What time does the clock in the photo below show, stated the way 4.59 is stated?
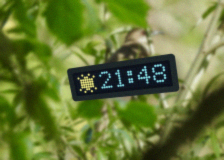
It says 21.48
